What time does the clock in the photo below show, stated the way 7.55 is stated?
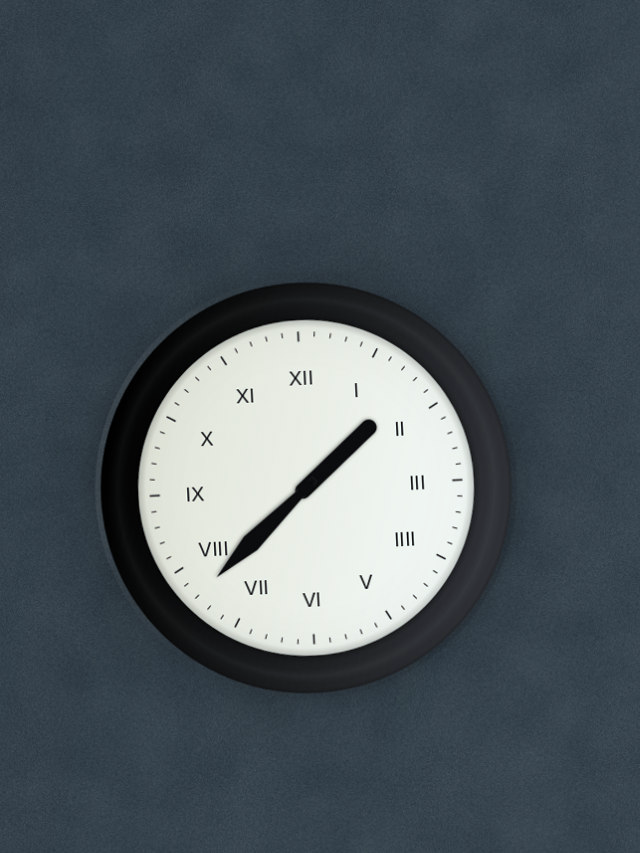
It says 1.38
